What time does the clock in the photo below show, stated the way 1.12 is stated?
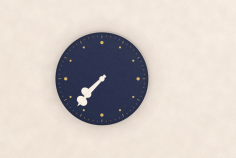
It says 7.37
